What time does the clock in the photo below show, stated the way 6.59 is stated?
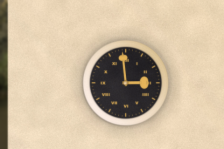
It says 2.59
